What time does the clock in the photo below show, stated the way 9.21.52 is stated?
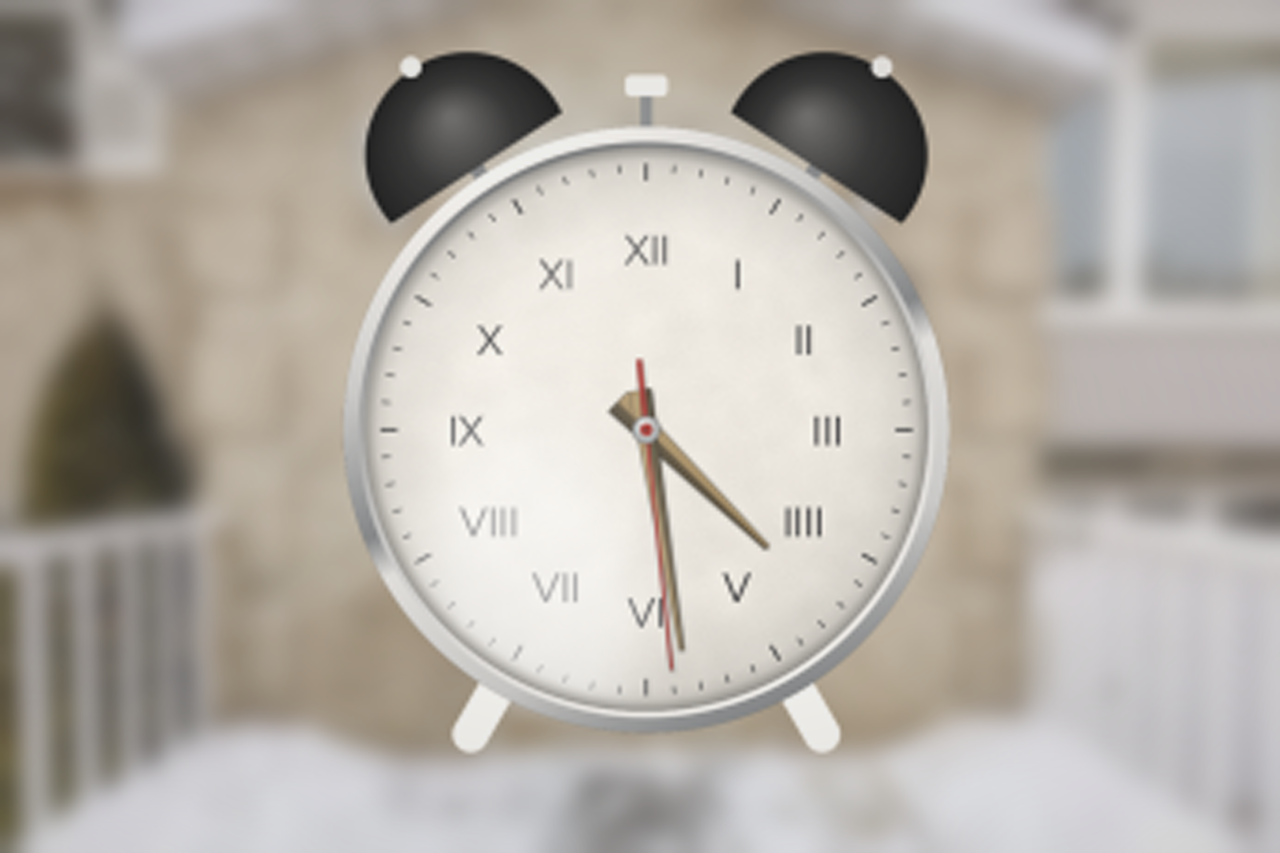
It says 4.28.29
